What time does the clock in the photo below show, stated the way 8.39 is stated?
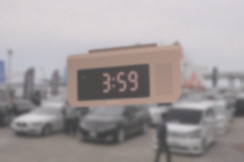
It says 3.59
